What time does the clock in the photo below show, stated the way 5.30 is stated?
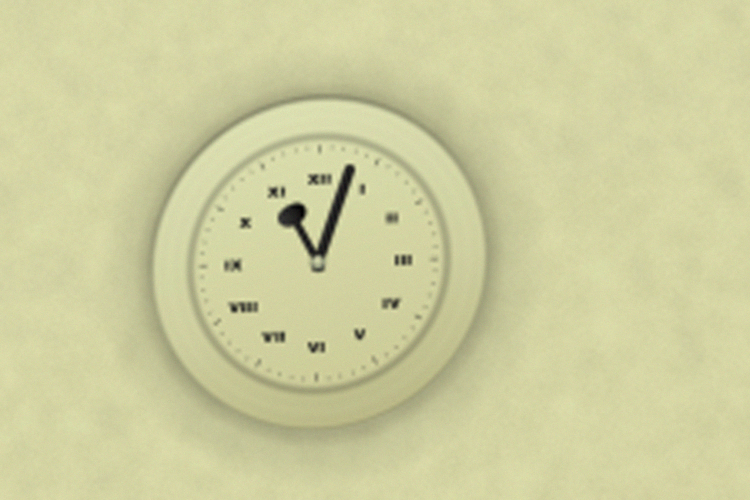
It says 11.03
